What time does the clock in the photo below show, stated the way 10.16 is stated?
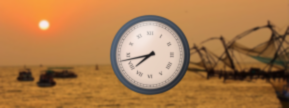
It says 7.43
